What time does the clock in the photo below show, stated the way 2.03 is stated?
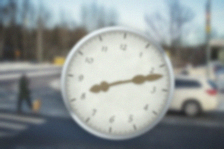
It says 8.12
